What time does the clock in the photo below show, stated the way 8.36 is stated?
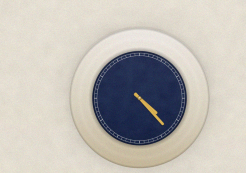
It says 4.23
